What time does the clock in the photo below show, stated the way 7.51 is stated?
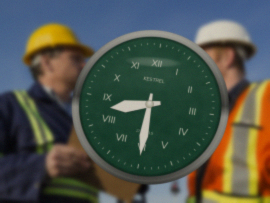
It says 8.30
